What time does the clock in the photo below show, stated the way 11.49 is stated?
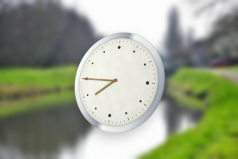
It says 7.45
